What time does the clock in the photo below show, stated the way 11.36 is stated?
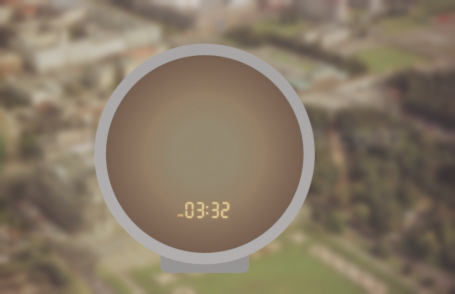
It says 3.32
